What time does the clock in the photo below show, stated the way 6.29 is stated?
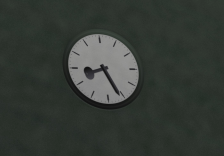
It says 8.26
